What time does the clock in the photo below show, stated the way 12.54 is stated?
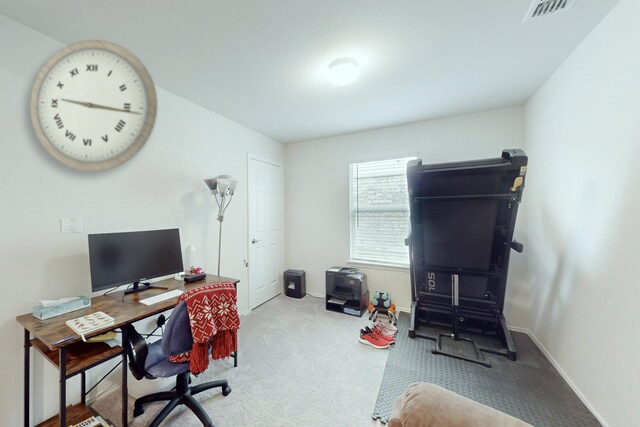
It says 9.16
